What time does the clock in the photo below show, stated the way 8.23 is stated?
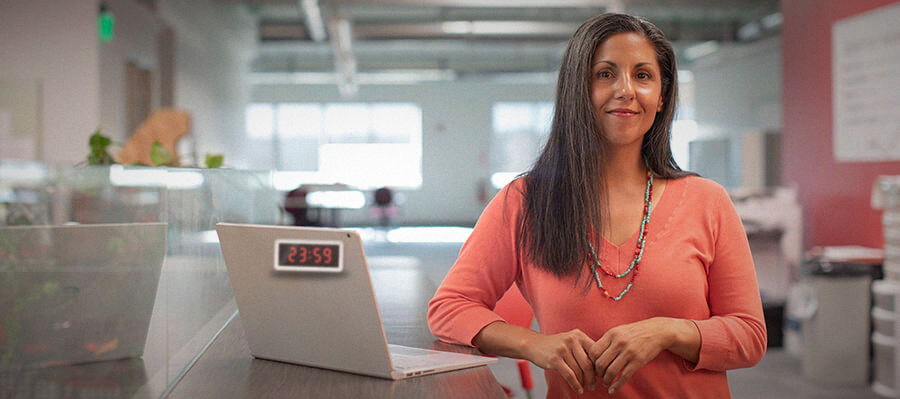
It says 23.59
